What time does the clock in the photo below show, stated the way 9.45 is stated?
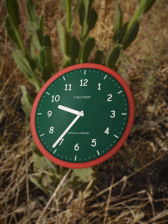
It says 9.36
